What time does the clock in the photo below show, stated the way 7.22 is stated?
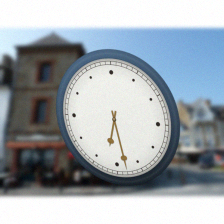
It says 6.28
